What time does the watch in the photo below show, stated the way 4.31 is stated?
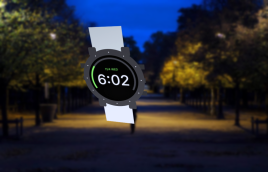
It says 6.02
